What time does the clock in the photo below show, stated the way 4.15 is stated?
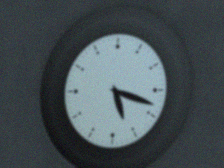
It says 5.18
